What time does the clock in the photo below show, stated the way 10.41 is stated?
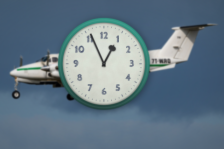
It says 12.56
